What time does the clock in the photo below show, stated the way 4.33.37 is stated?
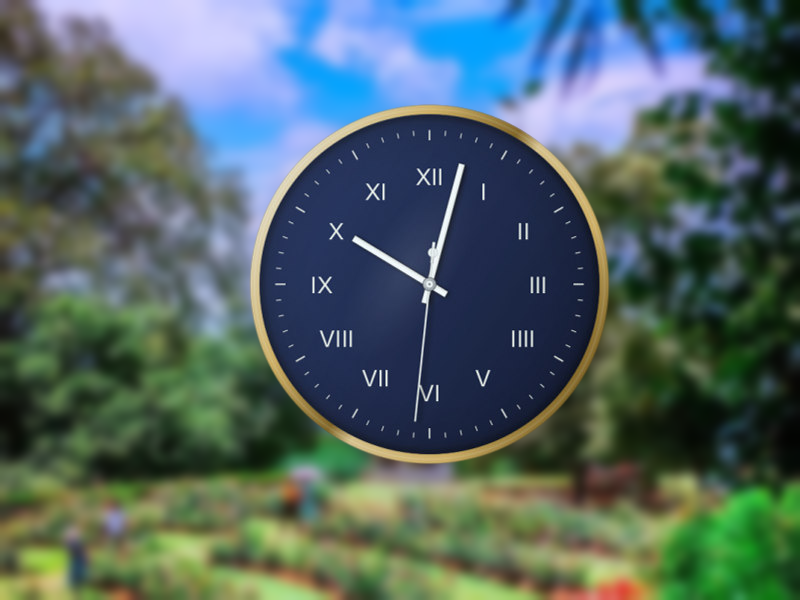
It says 10.02.31
